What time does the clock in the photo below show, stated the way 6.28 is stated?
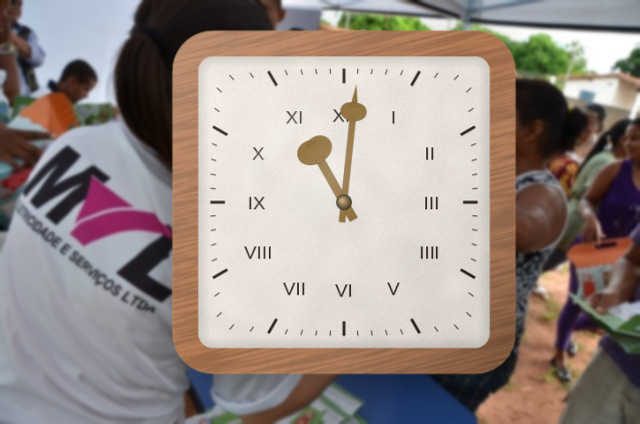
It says 11.01
